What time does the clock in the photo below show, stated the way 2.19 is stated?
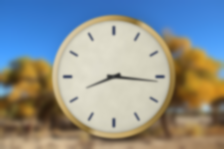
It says 8.16
